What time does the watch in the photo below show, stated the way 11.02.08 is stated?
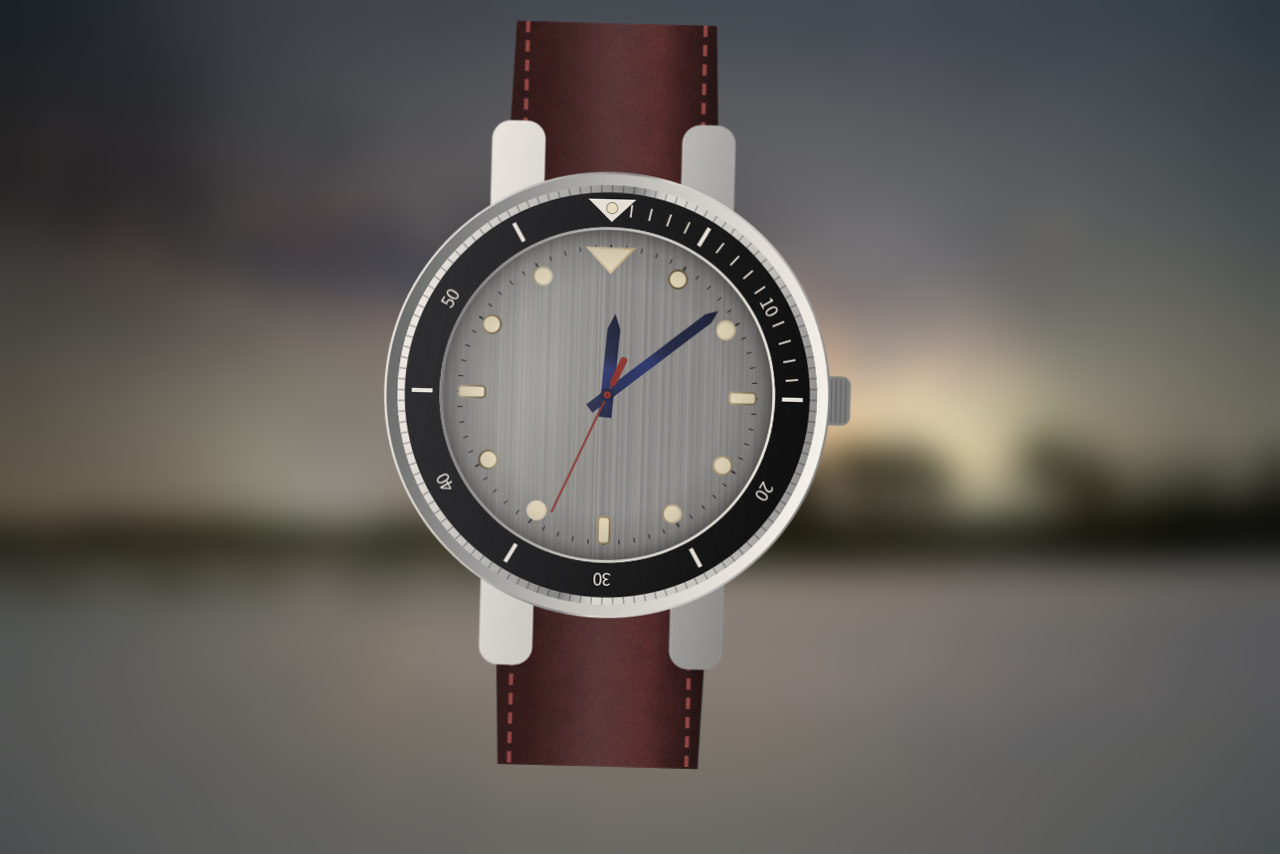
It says 12.08.34
